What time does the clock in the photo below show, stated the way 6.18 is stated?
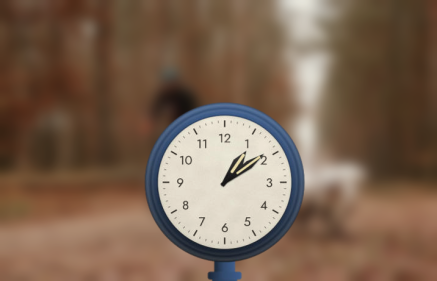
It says 1.09
